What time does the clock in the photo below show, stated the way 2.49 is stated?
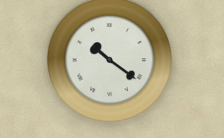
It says 10.21
